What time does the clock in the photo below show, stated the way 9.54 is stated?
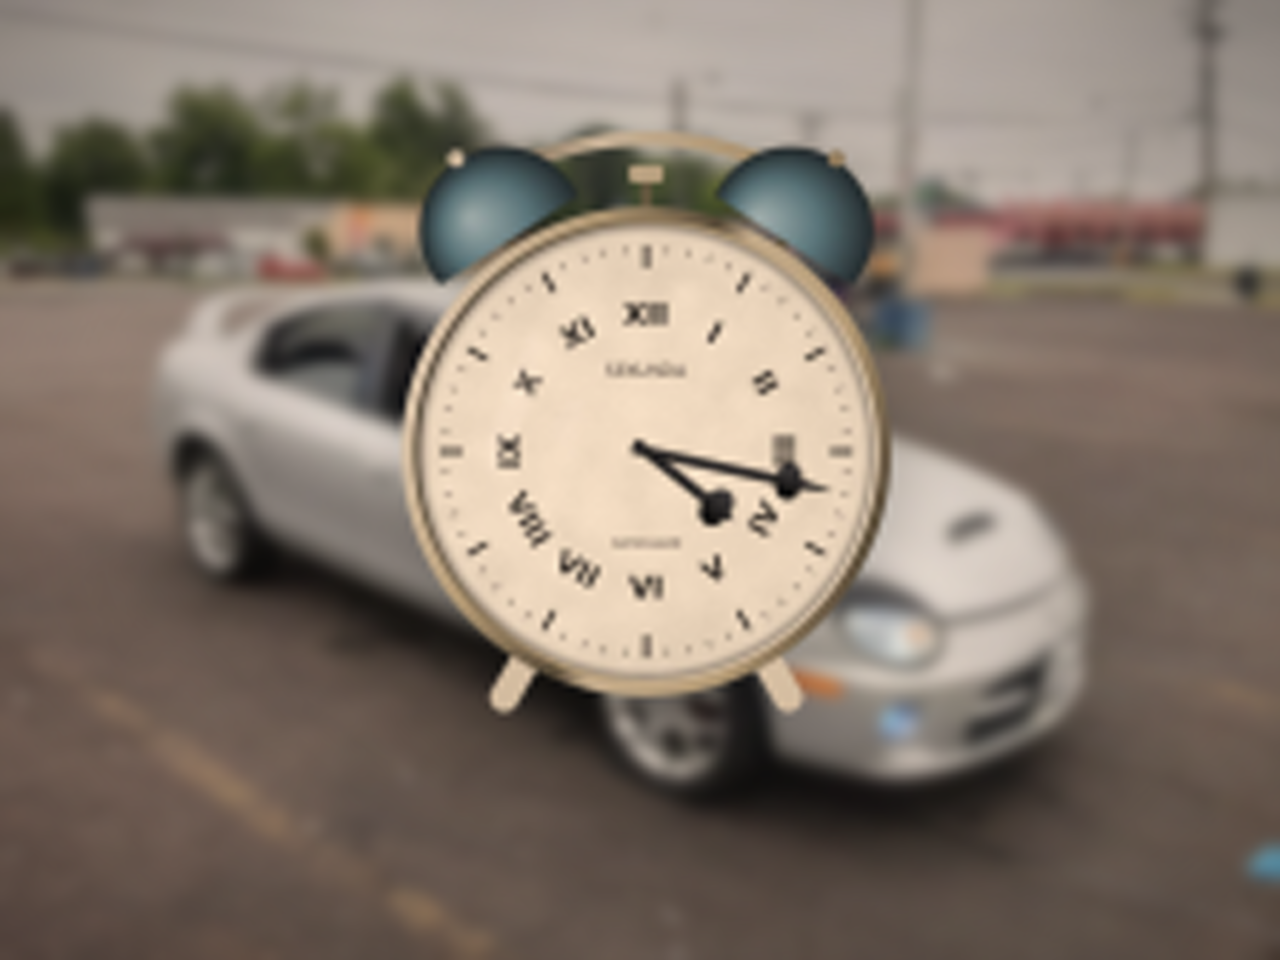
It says 4.17
